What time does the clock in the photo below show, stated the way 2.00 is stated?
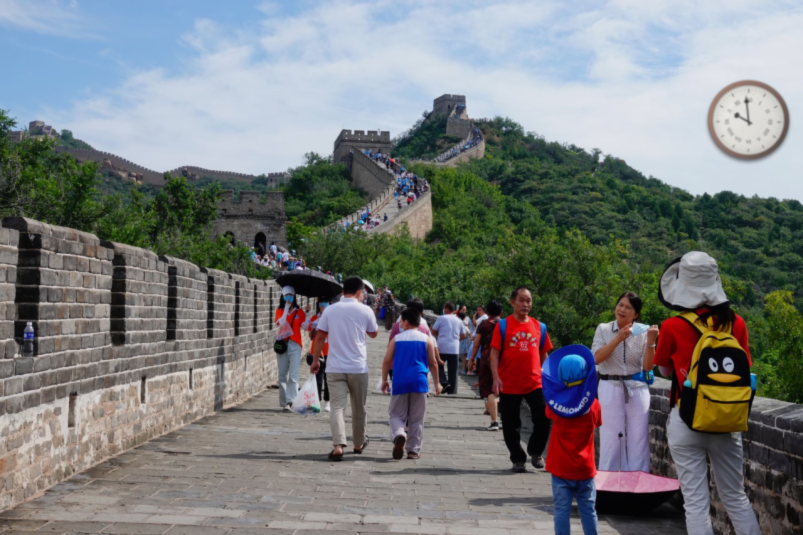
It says 9.59
